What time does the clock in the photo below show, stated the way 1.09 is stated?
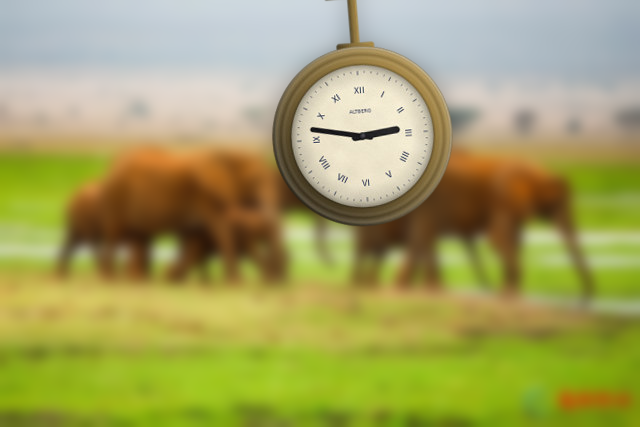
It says 2.47
